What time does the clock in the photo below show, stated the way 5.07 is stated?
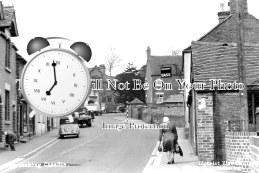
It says 6.58
